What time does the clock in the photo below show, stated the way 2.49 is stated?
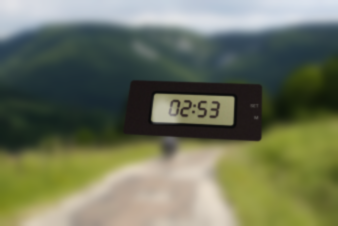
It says 2.53
